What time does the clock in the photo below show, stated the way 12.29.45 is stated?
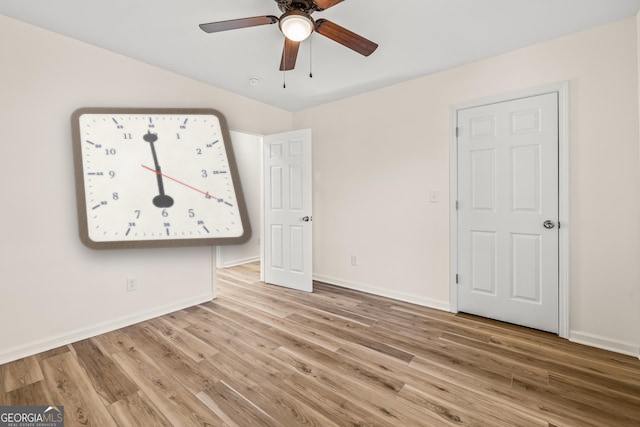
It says 5.59.20
